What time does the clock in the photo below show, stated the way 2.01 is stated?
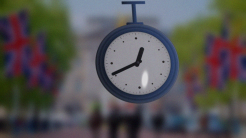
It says 12.41
